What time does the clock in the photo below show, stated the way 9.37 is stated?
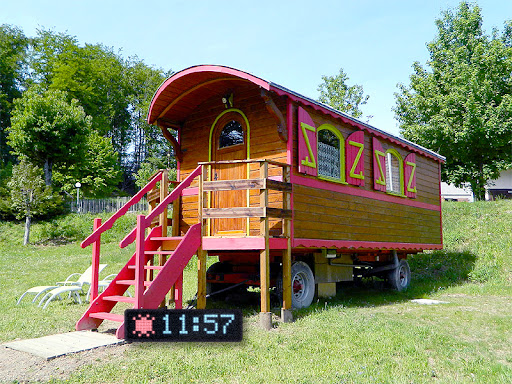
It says 11.57
